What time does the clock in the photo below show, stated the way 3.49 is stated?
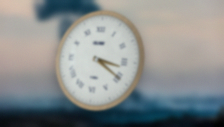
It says 3.20
